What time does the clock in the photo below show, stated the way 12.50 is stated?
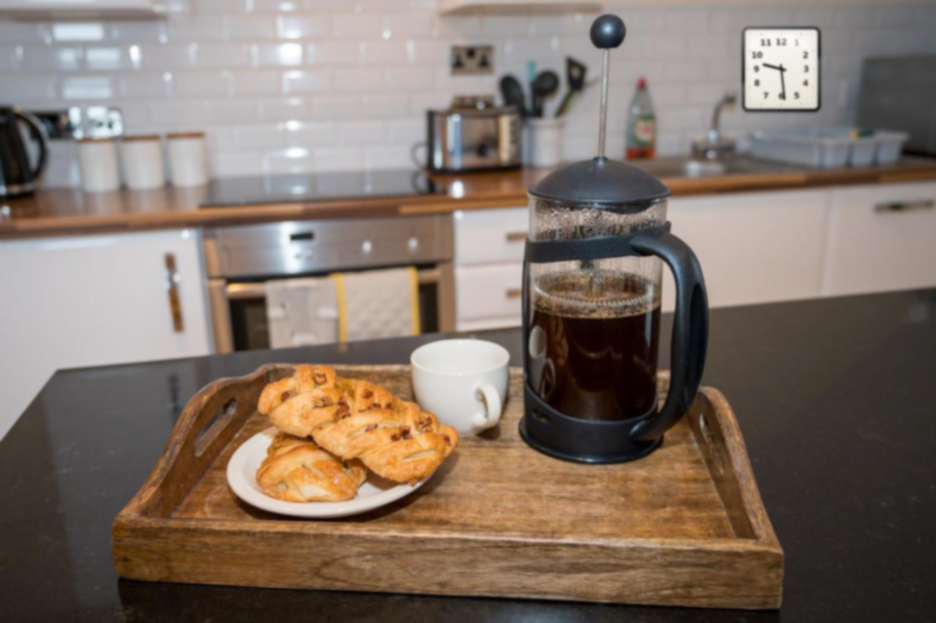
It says 9.29
